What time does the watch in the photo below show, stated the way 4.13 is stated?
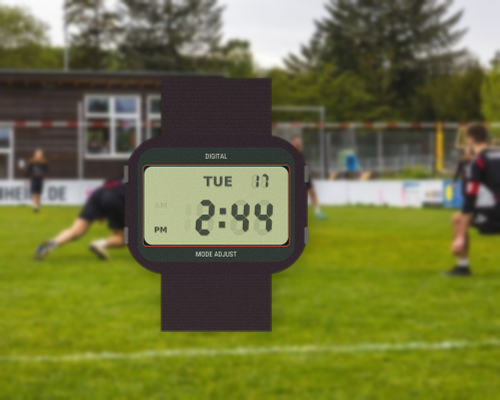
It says 2.44
